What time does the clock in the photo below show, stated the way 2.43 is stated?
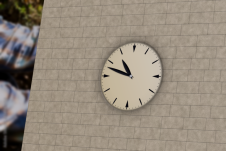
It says 10.48
